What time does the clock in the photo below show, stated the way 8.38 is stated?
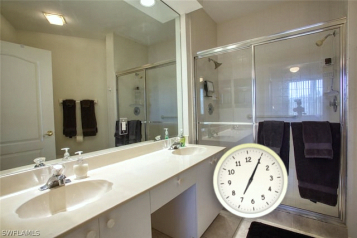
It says 7.05
